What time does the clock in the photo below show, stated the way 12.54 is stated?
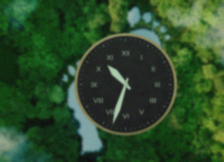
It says 10.33
